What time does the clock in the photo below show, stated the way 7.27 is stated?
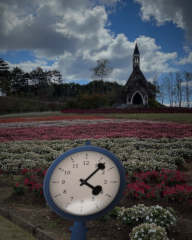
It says 4.07
